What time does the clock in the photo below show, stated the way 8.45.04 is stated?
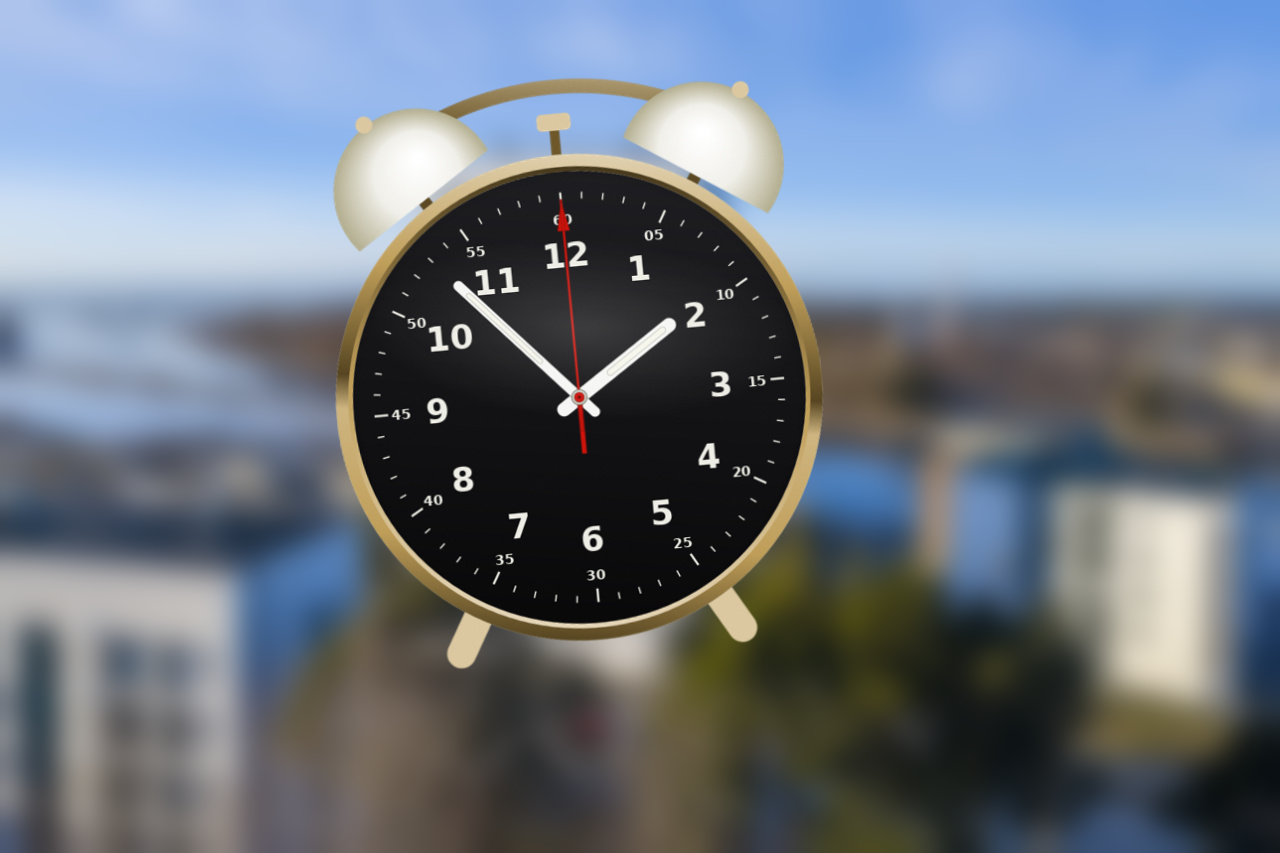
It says 1.53.00
